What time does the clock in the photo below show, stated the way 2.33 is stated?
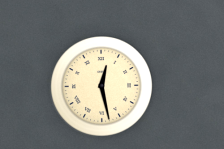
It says 12.28
